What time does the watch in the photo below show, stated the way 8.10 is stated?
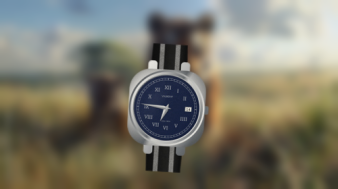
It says 6.46
